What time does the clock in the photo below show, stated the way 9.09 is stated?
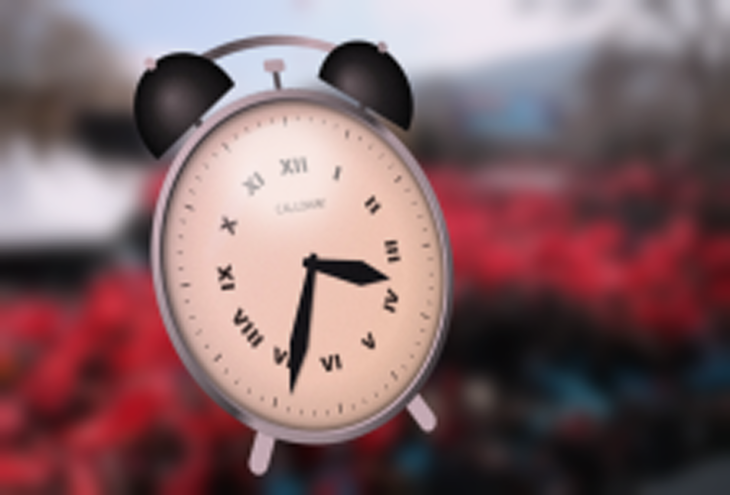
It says 3.34
